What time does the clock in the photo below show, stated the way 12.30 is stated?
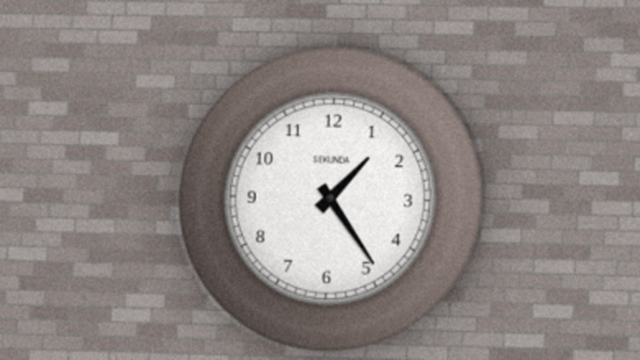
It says 1.24
